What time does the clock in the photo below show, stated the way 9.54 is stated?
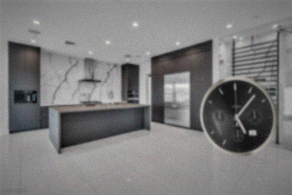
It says 5.07
